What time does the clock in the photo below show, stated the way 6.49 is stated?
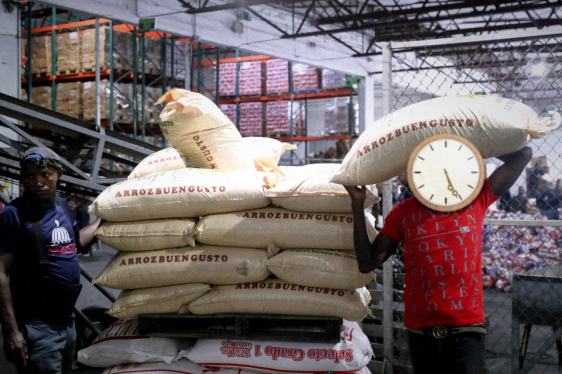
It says 5.26
